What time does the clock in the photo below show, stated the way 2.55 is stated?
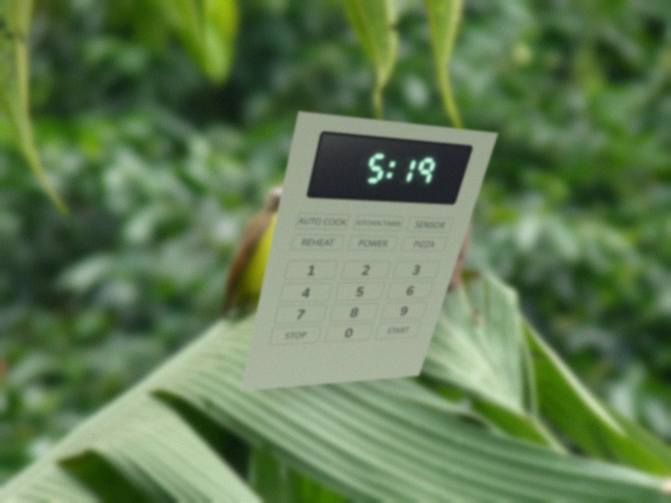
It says 5.19
